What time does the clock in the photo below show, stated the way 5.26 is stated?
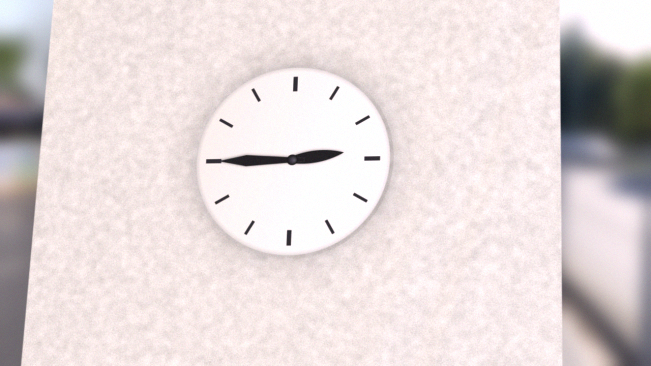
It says 2.45
